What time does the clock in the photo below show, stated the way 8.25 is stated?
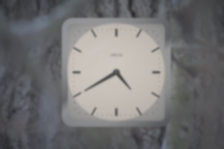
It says 4.40
